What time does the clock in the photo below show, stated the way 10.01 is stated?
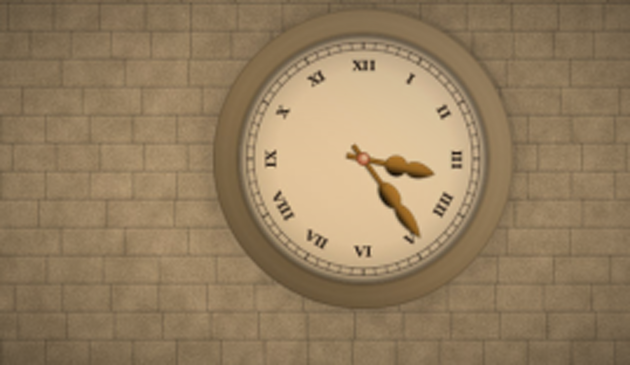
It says 3.24
